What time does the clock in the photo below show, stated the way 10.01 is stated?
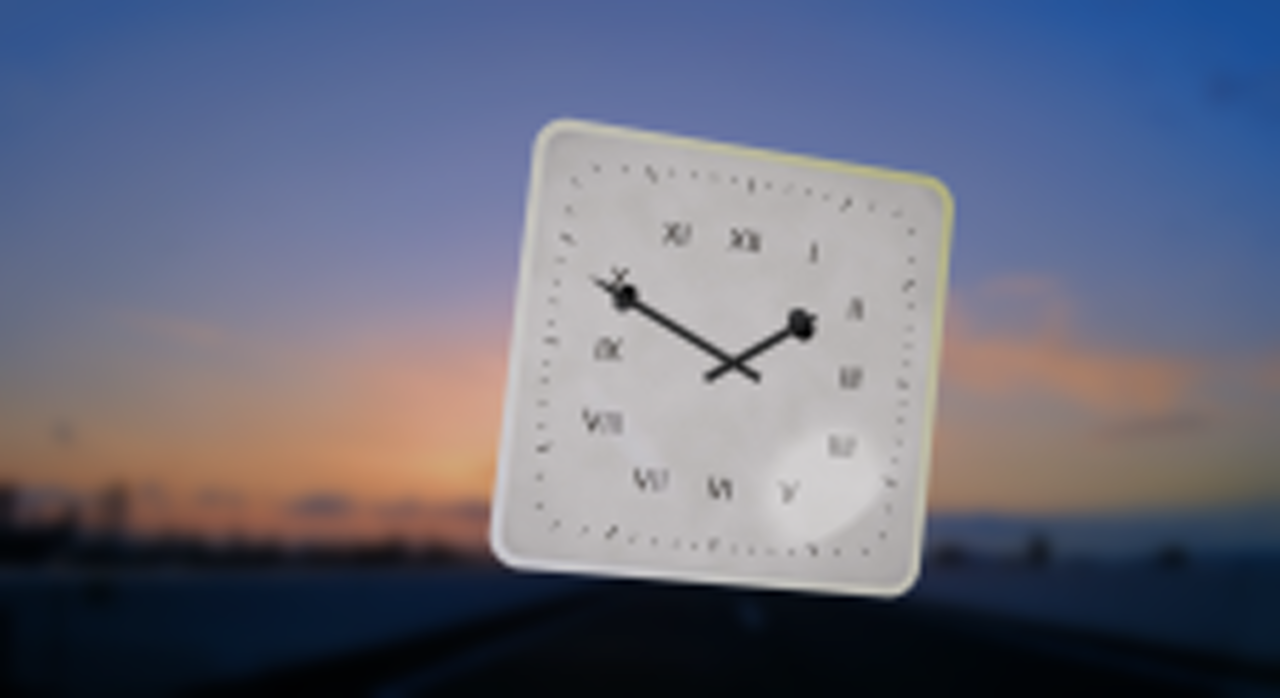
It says 1.49
